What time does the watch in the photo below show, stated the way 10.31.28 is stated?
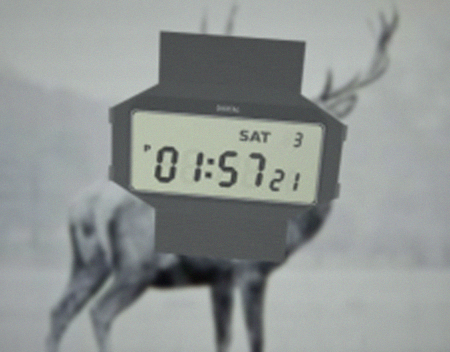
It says 1.57.21
